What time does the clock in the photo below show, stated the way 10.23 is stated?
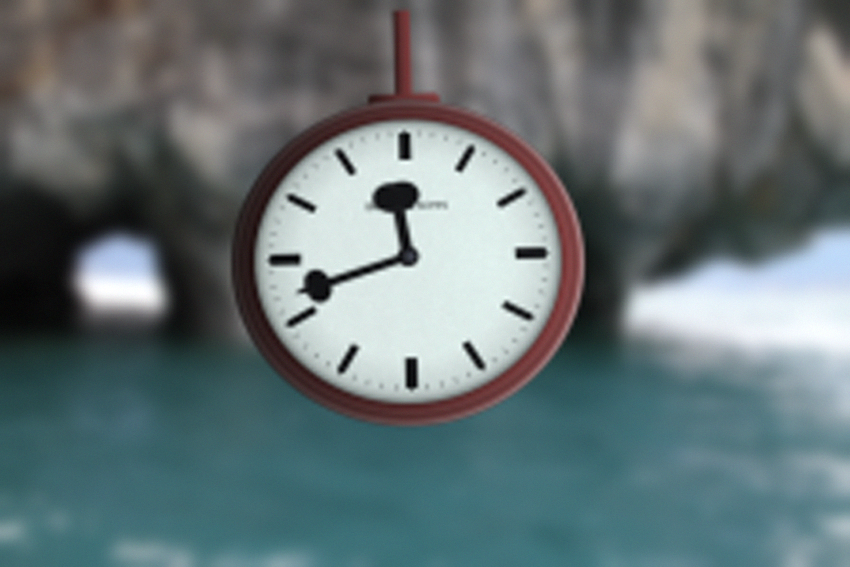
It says 11.42
